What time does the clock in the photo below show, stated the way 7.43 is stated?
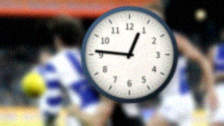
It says 12.46
